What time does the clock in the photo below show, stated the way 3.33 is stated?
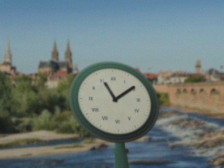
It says 11.09
